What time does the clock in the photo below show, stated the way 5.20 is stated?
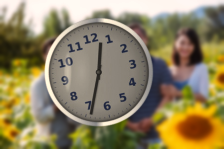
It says 12.34
